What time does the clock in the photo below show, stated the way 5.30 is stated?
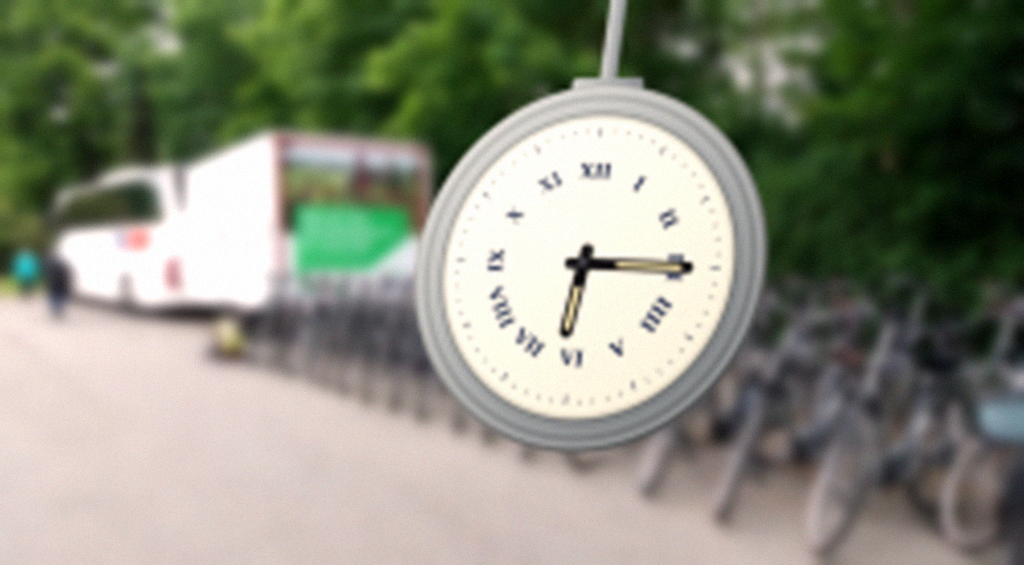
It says 6.15
